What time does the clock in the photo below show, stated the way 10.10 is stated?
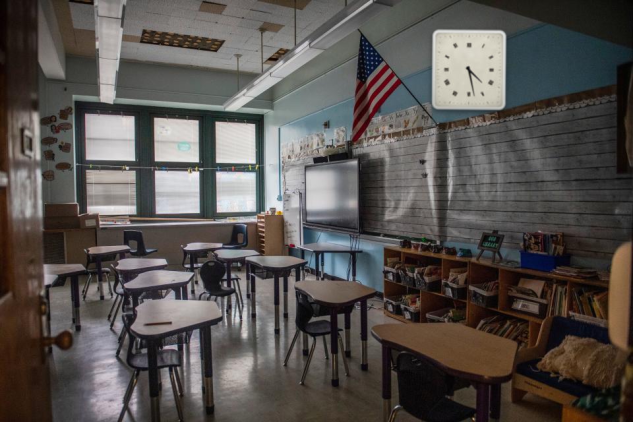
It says 4.28
